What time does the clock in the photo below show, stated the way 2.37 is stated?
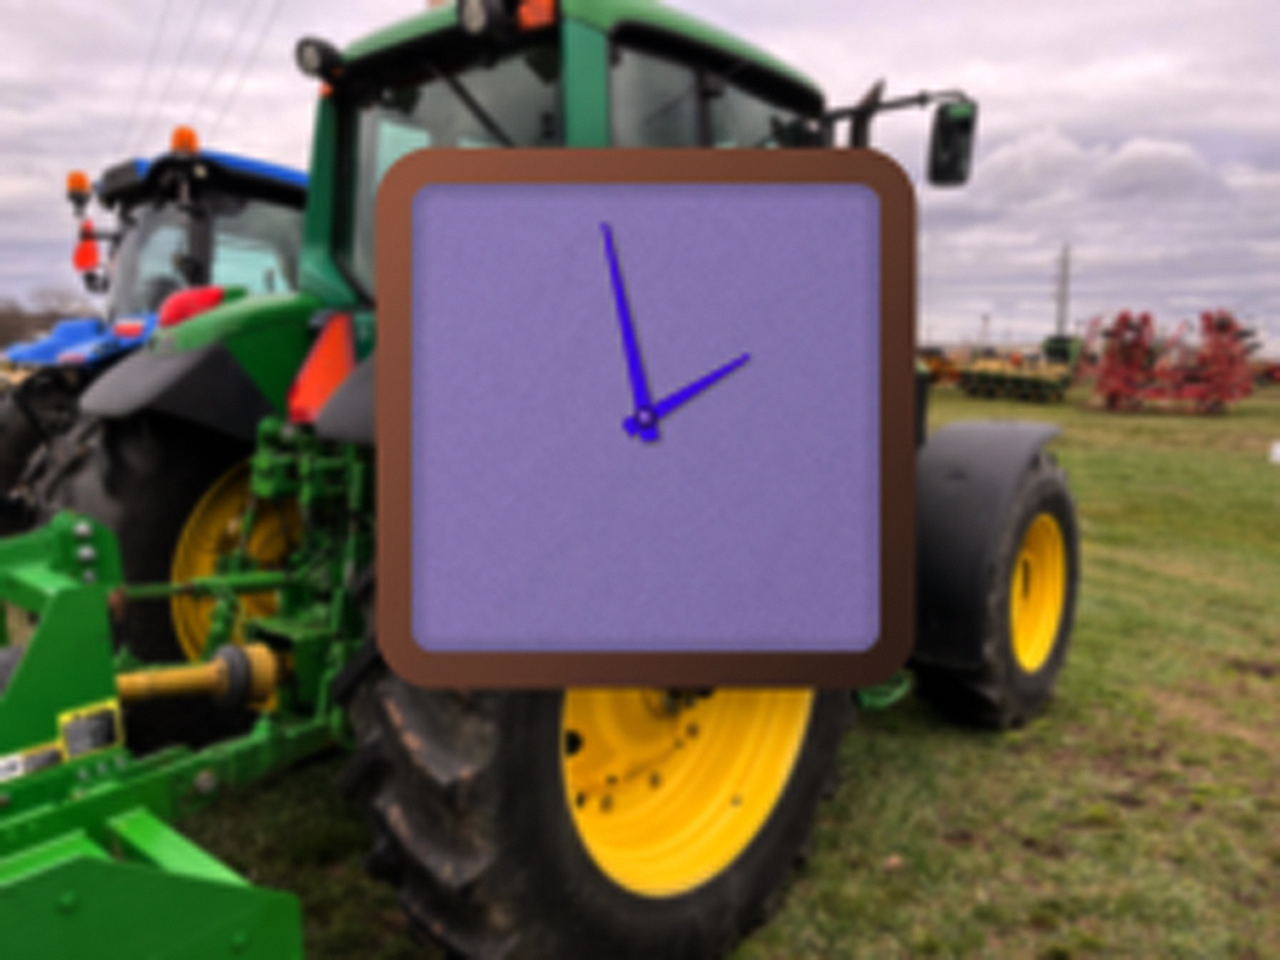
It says 1.58
